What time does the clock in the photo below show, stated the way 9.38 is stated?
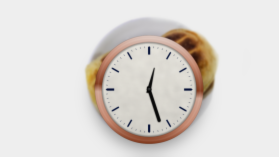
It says 12.27
